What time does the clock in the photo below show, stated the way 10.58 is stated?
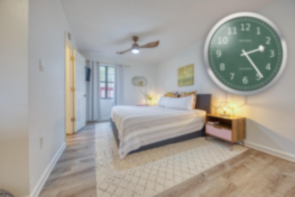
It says 2.24
